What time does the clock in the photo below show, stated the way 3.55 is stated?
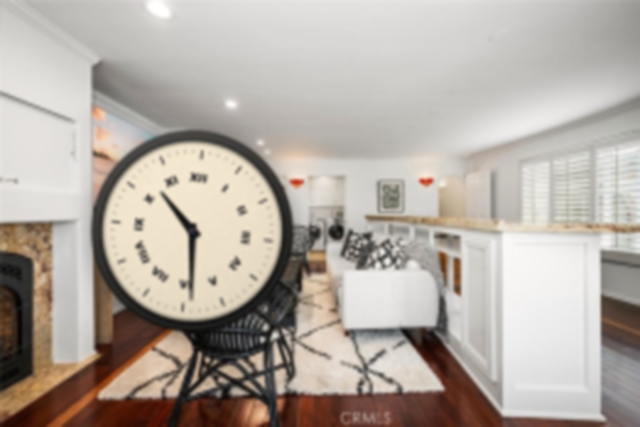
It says 10.29
